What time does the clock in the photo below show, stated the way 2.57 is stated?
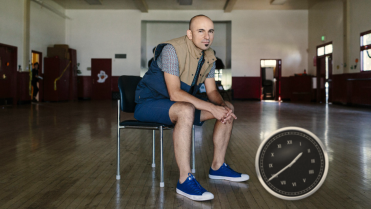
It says 1.40
